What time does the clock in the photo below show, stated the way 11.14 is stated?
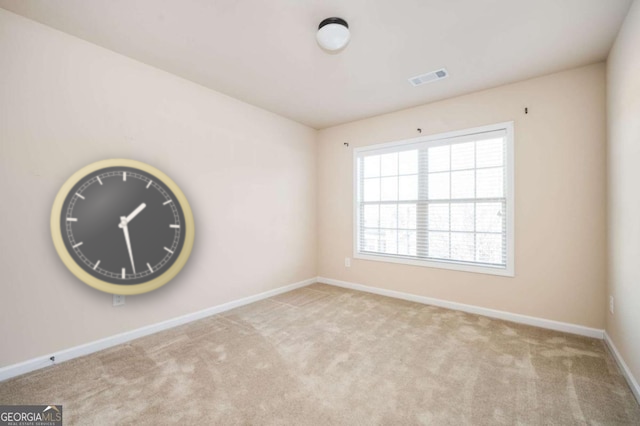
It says 1.28
